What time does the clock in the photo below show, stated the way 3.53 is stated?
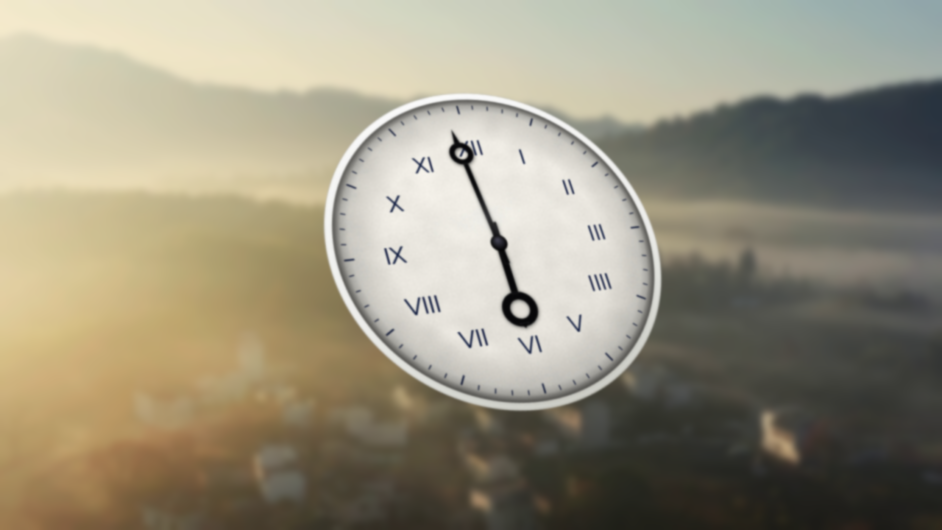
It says 5.59
